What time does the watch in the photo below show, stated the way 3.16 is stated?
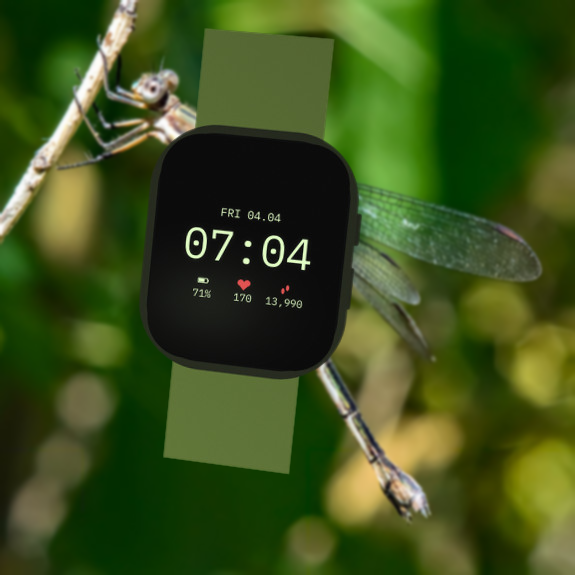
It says 7.04
